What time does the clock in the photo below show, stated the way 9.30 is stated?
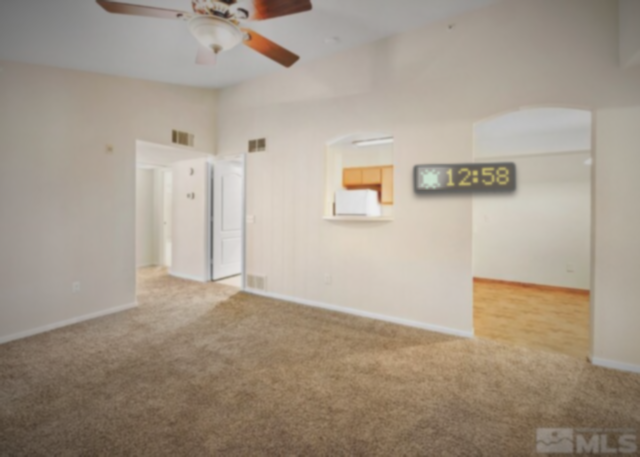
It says 12.58
